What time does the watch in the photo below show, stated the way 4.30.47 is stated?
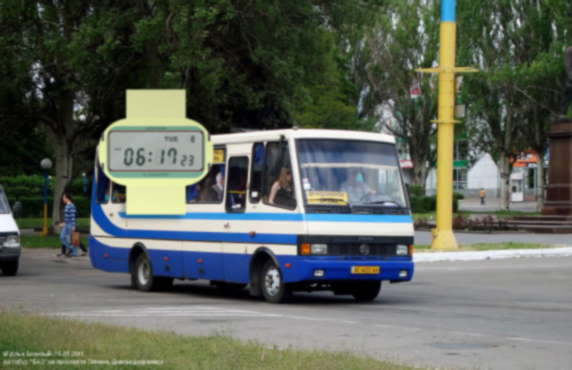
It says 6.17.23
